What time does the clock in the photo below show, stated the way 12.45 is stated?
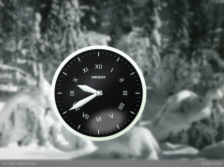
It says 9.40
